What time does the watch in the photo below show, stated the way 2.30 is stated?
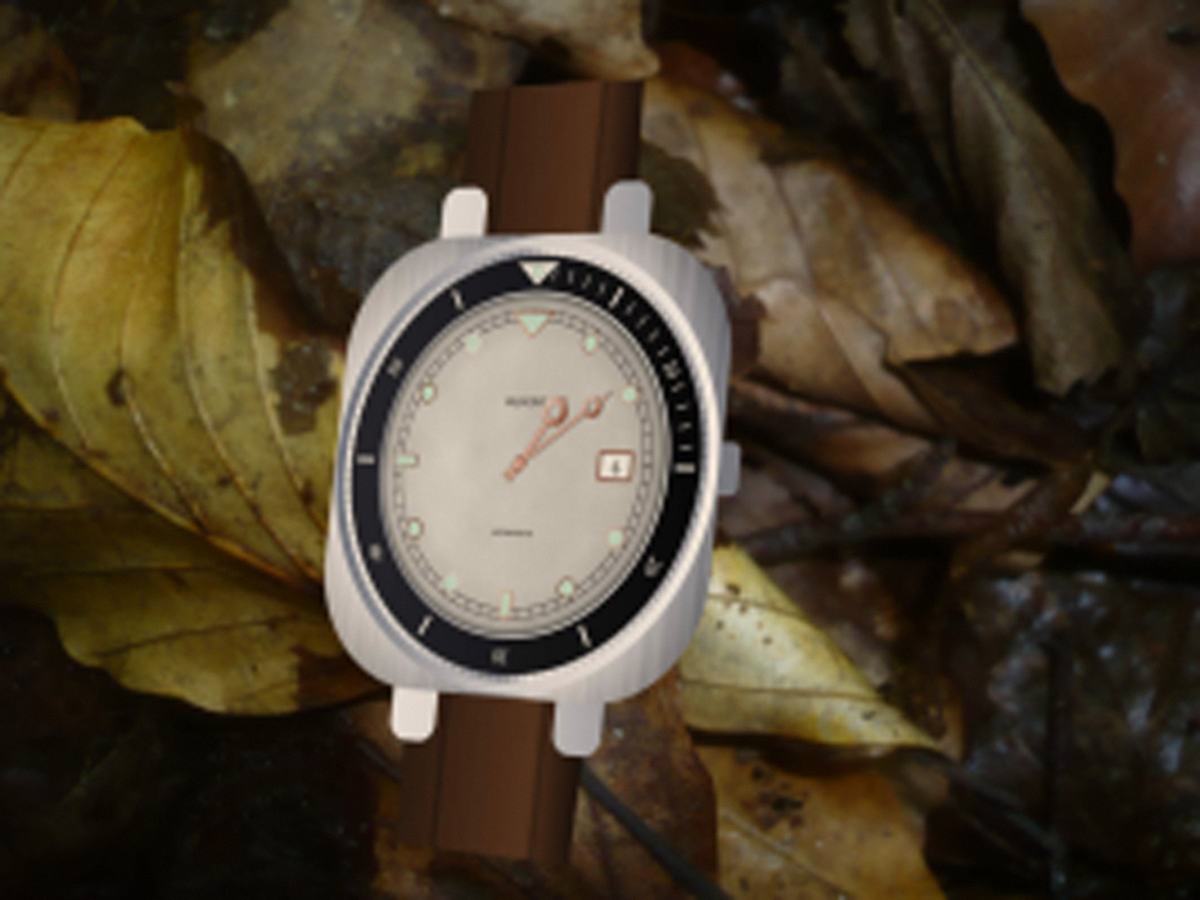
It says 1.09
